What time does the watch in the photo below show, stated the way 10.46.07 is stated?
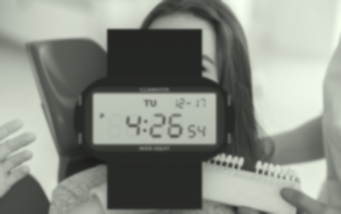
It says 4.26.54
